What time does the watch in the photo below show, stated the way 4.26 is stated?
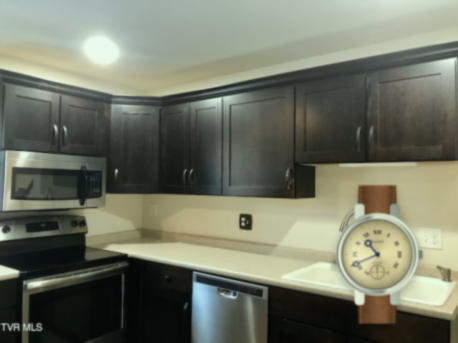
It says 10.41
